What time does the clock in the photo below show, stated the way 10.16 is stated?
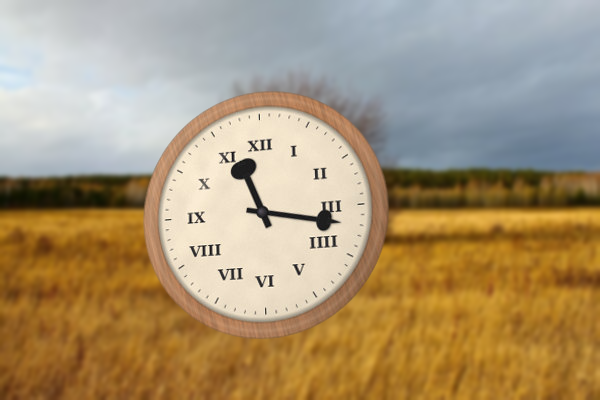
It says 11.17
